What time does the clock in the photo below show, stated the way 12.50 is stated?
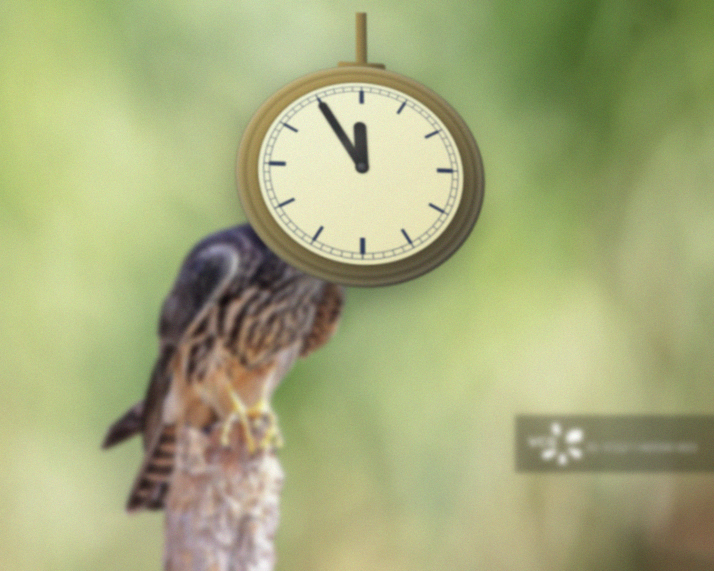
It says 11.55
